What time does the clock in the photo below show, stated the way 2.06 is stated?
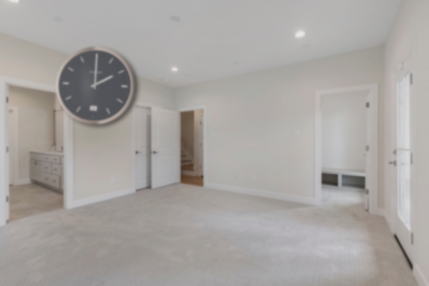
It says 2.00
